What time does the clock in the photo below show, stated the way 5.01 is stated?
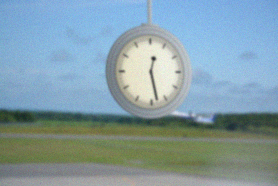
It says 12.28
